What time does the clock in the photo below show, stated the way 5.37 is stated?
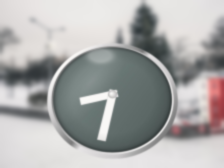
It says 8.32
